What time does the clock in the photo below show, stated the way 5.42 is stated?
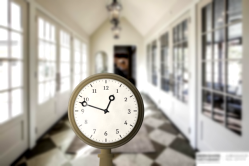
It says 12.48
